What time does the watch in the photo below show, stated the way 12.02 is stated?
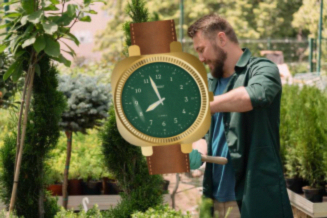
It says 7.57
